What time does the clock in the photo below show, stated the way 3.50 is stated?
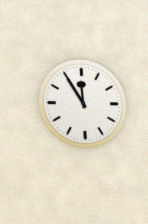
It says 11.55
